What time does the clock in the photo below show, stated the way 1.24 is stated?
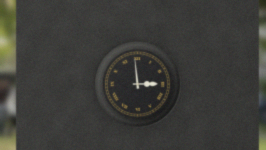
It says 2.59
